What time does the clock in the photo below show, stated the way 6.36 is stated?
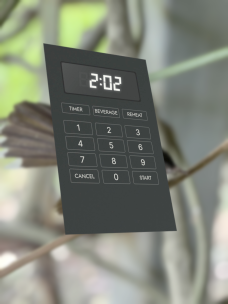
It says 2.02
